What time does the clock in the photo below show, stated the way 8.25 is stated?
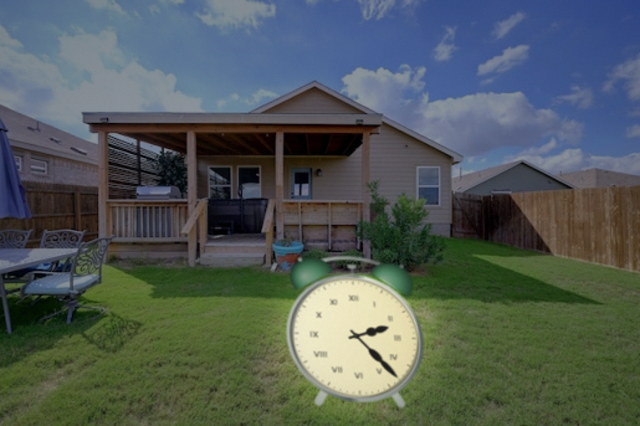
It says 2.23
